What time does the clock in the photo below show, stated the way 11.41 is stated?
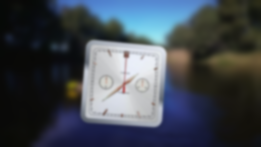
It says 1.38
